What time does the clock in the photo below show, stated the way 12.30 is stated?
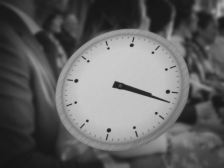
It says 3.17
